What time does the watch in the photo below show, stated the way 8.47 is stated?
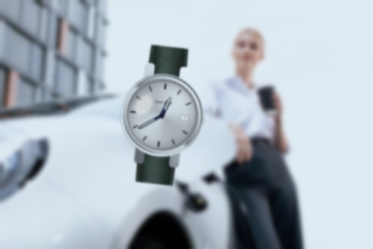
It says 12.39
